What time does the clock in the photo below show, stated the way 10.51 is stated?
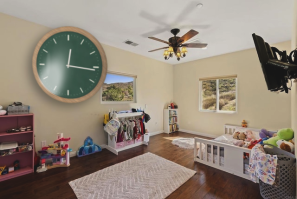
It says 12.16
